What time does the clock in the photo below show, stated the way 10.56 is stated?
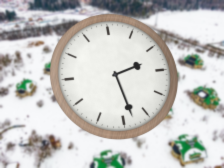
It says 2.28
